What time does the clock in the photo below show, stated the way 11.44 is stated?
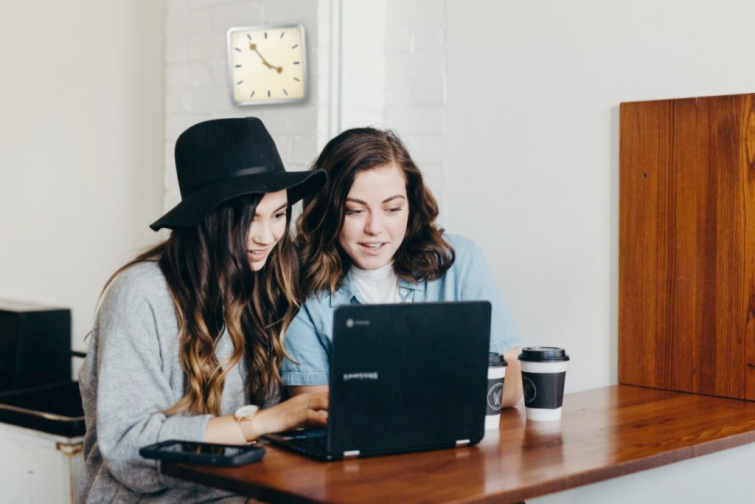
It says 3.54
